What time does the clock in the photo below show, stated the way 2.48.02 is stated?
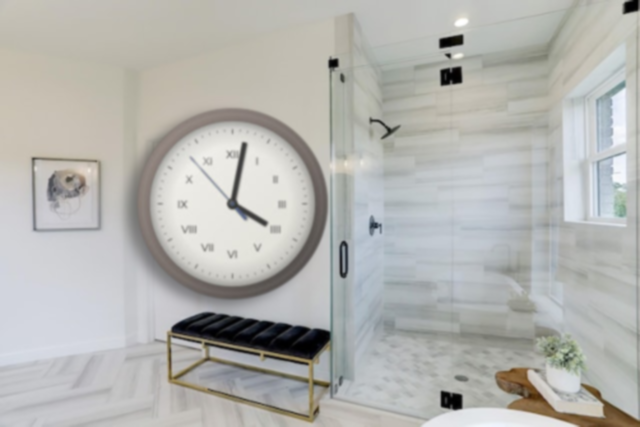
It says 4.01.53
